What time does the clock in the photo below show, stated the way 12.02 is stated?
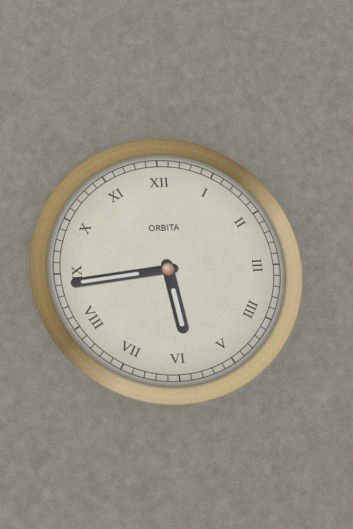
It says 5.44
